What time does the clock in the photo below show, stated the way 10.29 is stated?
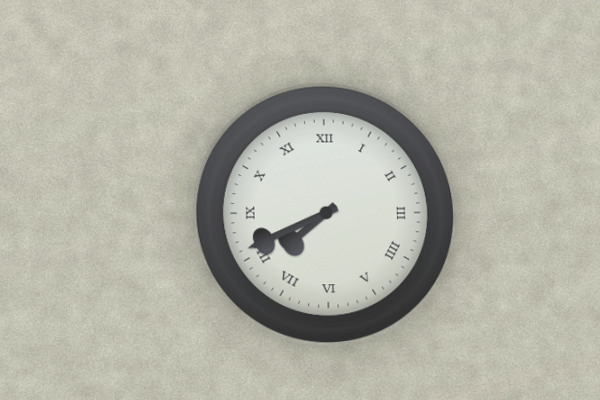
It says 7.41
